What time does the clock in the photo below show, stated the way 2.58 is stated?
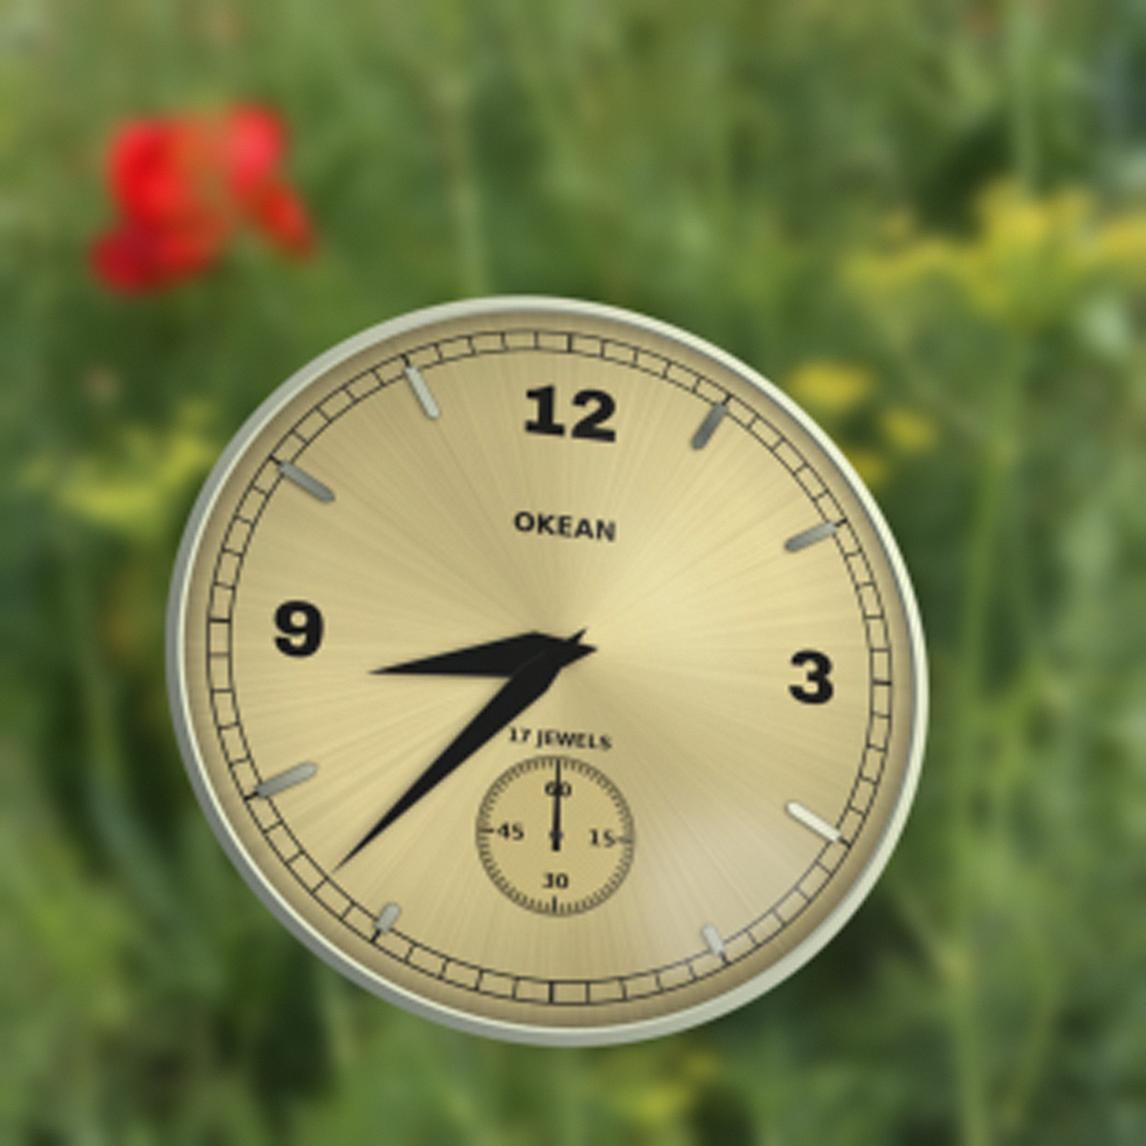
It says 8.37
